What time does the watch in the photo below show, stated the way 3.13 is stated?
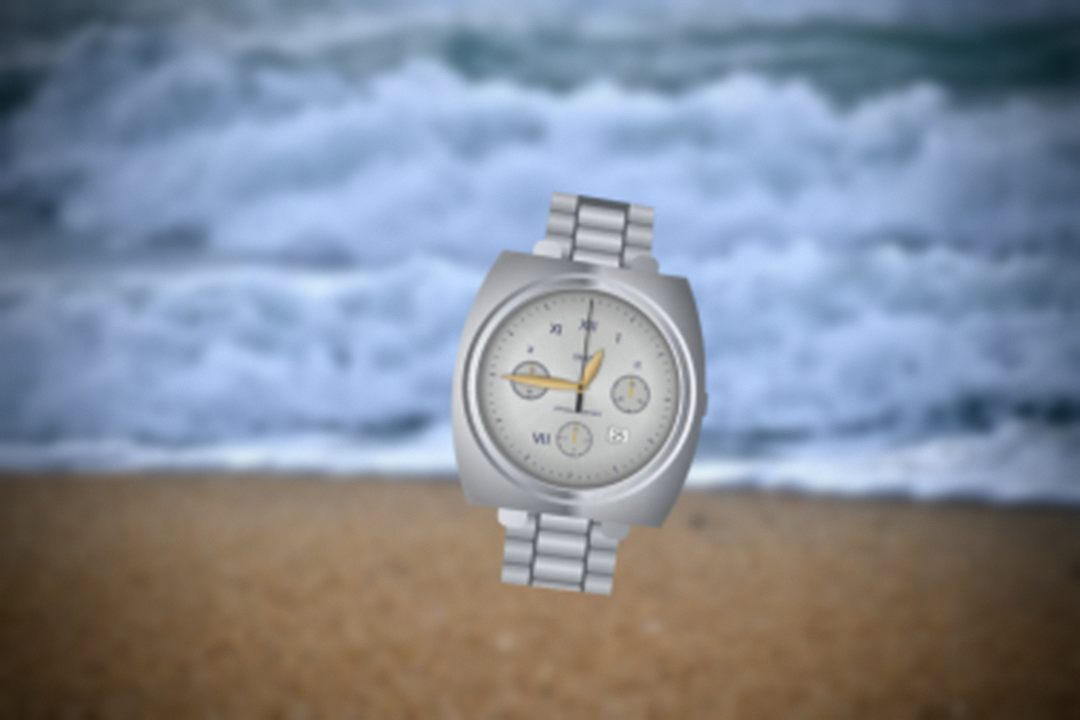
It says 12.45
